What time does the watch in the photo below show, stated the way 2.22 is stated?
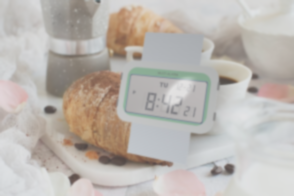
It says 8.42
